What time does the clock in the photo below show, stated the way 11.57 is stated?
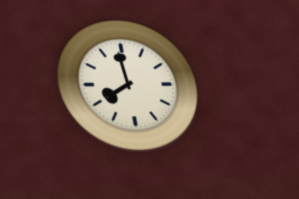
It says 7.59
